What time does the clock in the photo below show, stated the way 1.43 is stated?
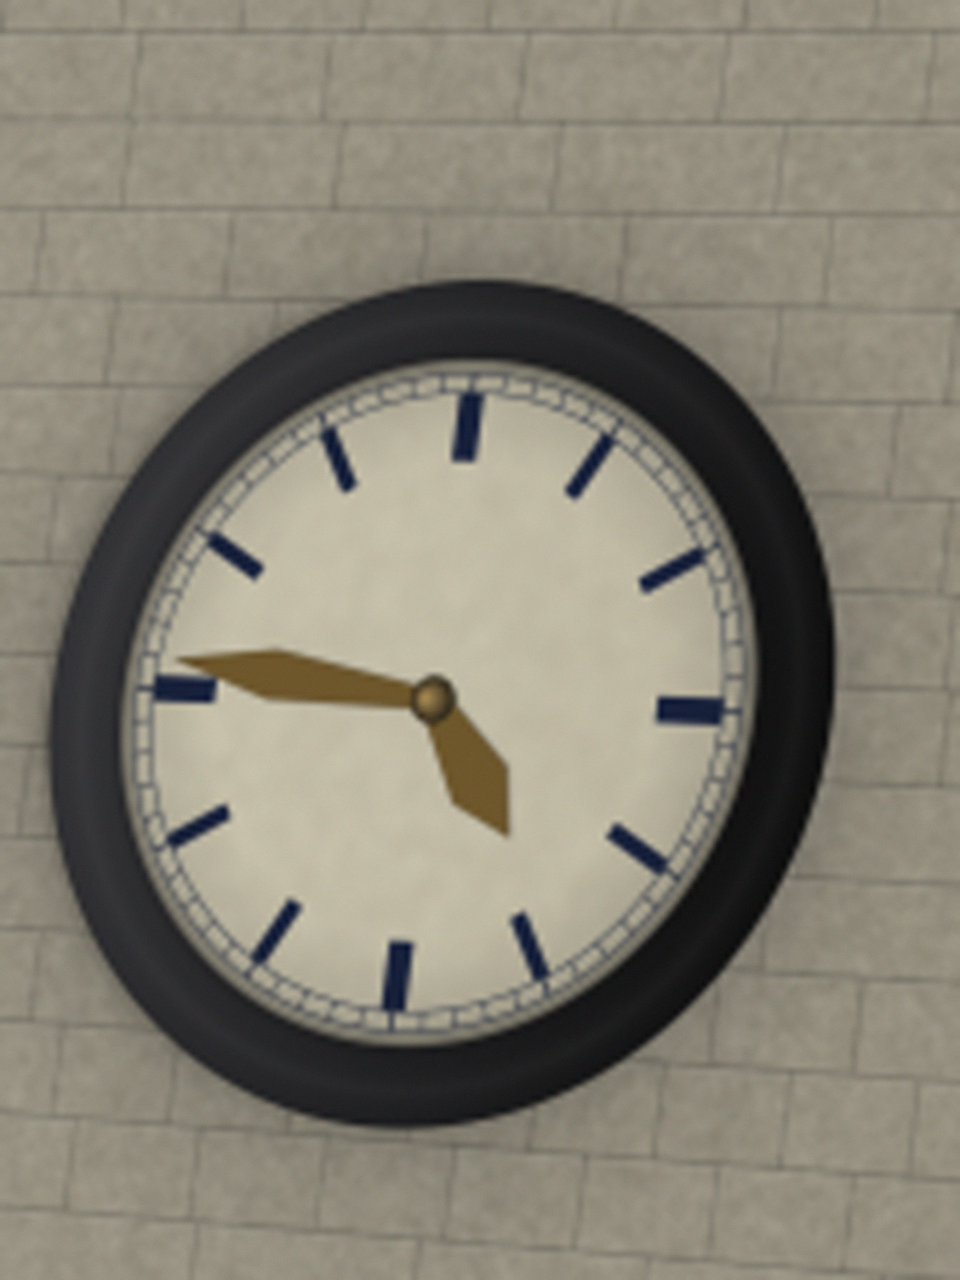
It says 4.46
